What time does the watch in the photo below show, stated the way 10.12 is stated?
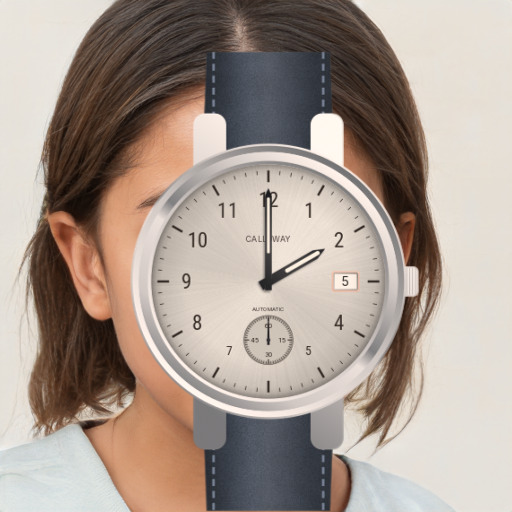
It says 2.00
